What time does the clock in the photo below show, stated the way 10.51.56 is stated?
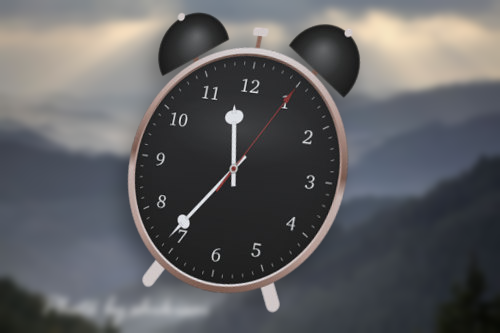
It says 11.36.05
